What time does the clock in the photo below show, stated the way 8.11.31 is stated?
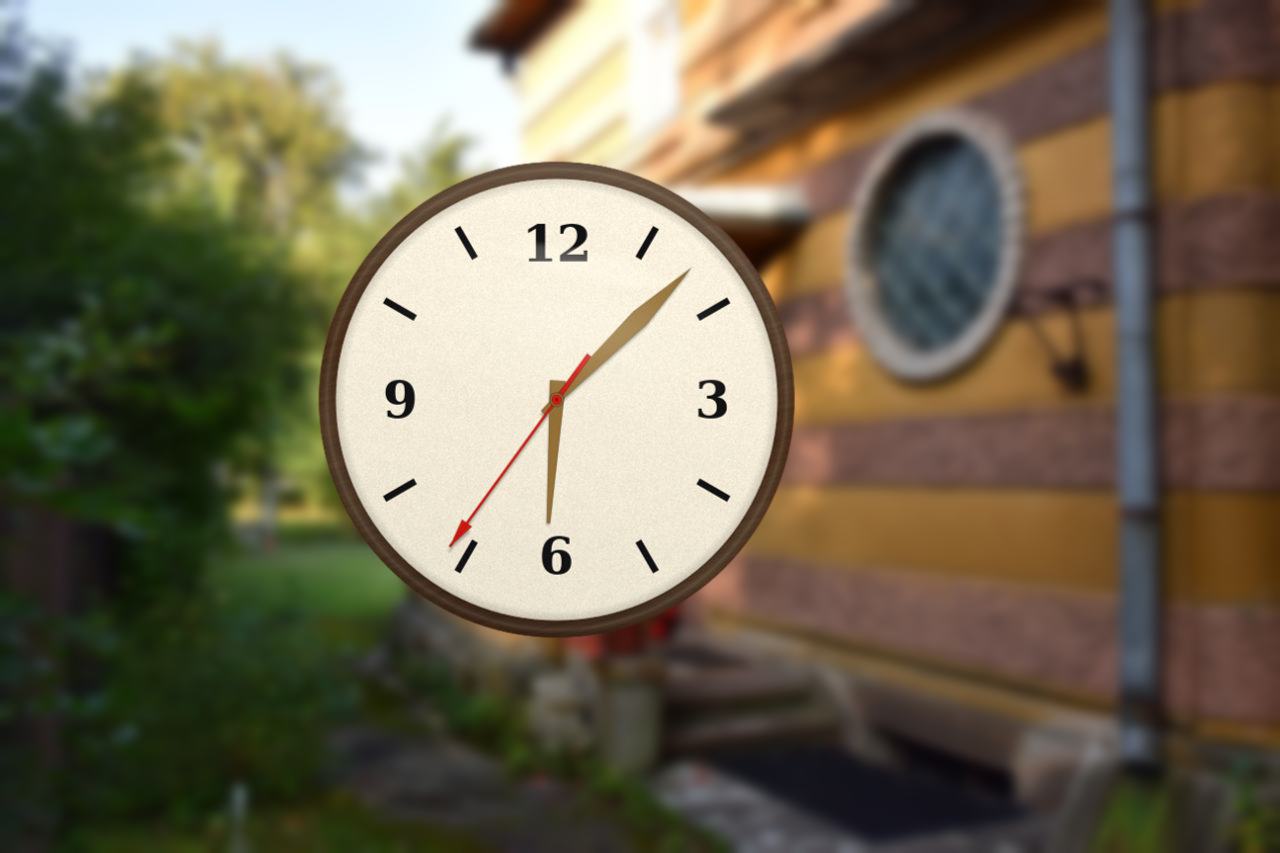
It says 6.07.36
